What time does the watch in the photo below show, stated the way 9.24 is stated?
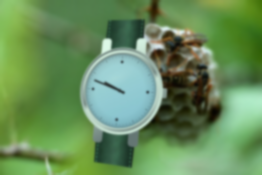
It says 9.48
